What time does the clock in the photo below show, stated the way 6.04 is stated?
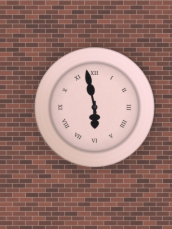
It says 5.58
